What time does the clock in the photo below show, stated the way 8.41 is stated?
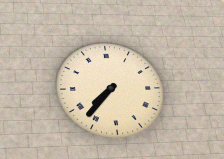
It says 7.37
